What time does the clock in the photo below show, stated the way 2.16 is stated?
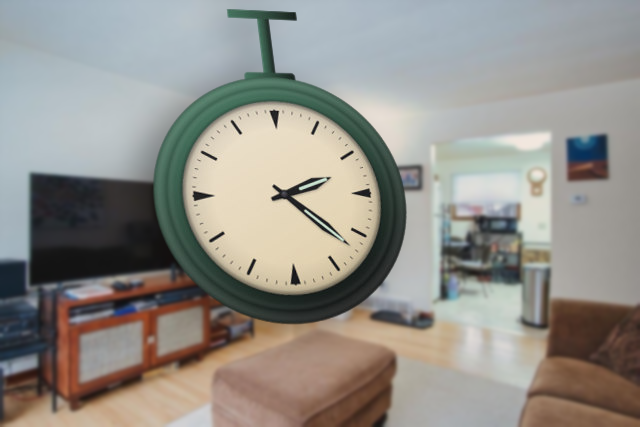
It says 2.22
